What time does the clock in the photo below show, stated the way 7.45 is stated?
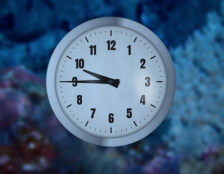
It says 9.45
